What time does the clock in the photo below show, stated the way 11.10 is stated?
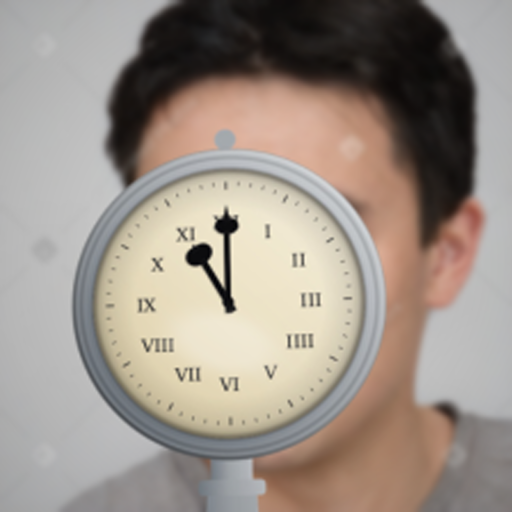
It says 11.00
